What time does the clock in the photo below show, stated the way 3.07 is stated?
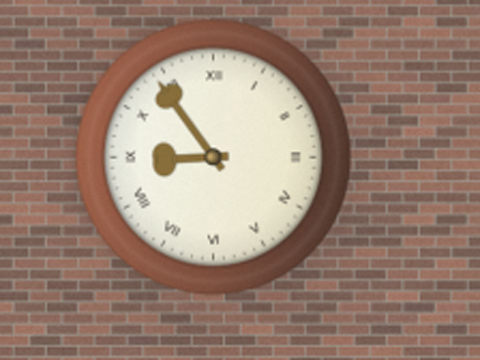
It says 8.54
